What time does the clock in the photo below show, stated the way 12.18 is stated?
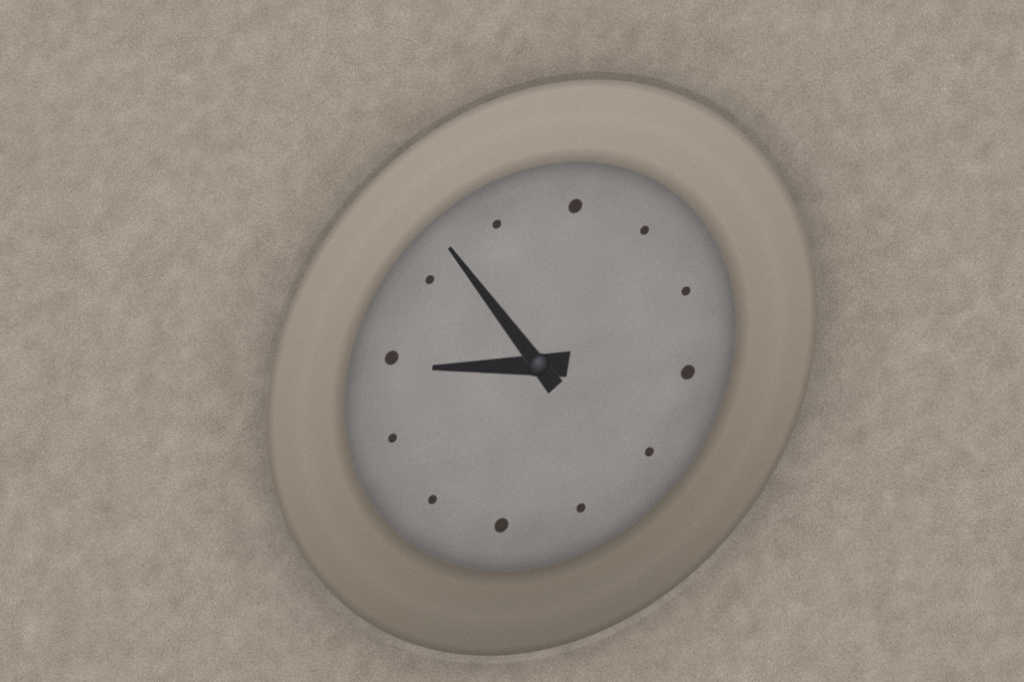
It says 8.52
